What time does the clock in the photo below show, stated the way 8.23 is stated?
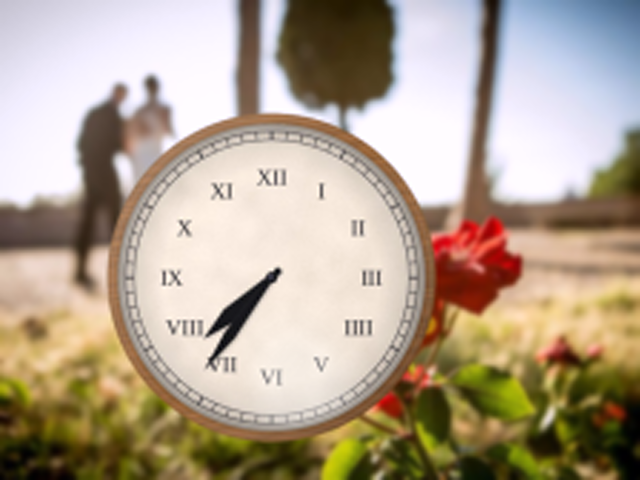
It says 7.36
